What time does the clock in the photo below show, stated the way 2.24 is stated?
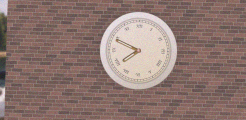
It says 7.49
